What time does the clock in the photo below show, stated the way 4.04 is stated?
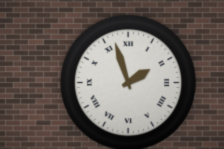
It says 1.57
